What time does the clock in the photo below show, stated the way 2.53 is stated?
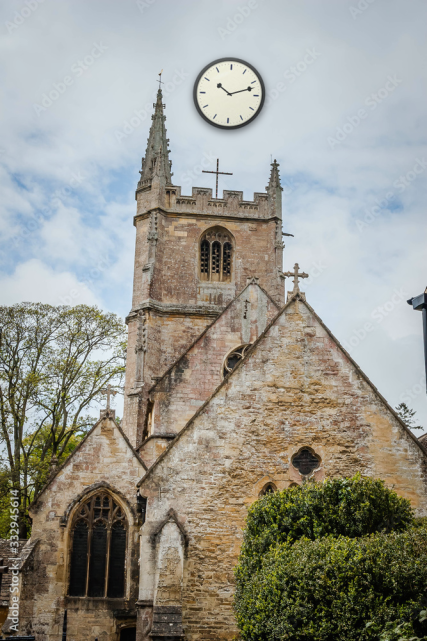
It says 10.12
